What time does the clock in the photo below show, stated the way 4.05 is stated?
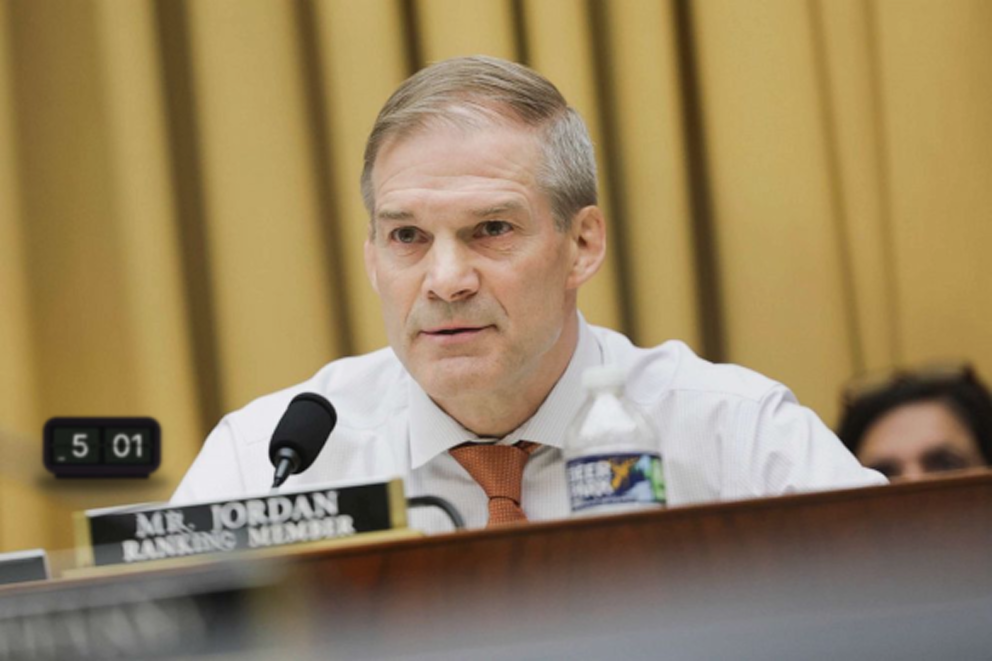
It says 5.01
